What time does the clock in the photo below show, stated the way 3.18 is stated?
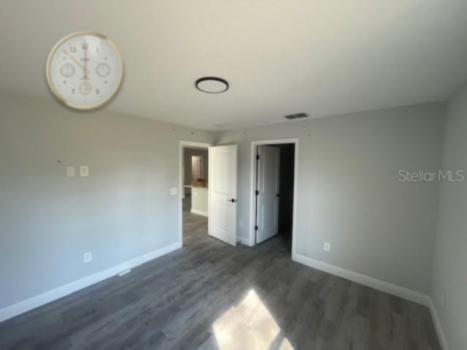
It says 5.52
